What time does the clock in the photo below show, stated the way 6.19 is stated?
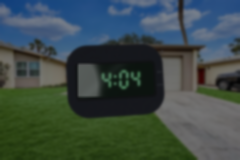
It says 4.04
